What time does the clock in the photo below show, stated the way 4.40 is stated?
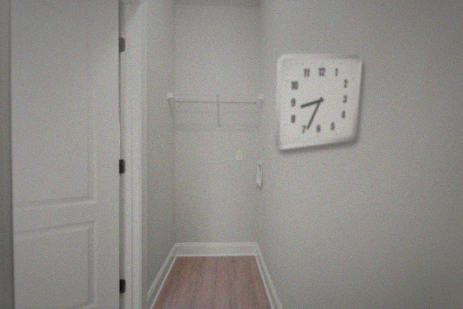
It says 8.34
